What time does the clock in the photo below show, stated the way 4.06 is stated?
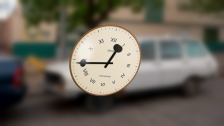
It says 12.44
